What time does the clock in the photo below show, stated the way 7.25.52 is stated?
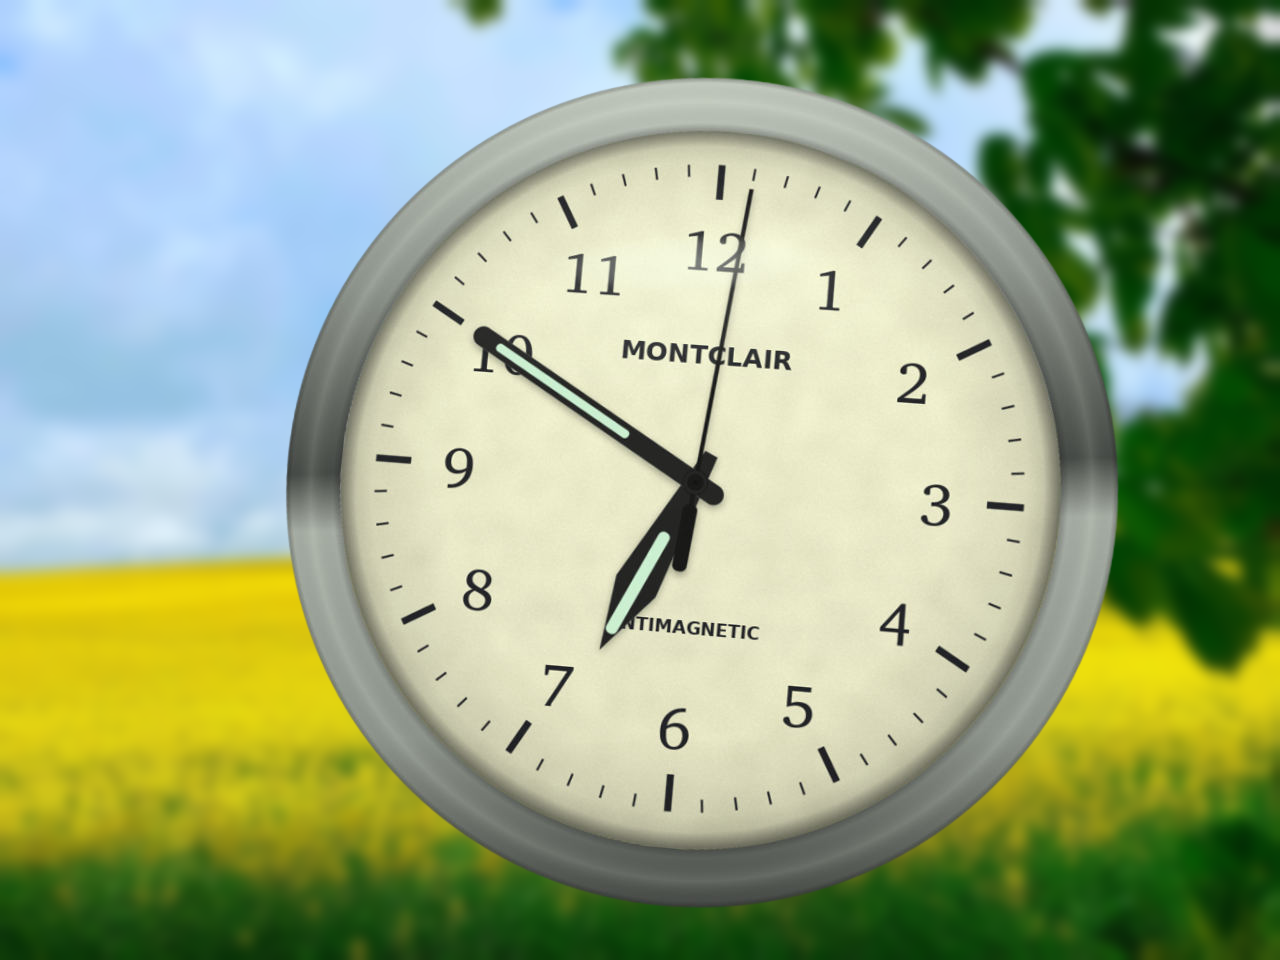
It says 6.50.01
